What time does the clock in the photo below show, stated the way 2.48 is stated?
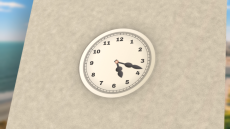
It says 5.18
